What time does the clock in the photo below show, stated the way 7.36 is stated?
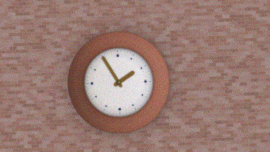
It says 1.55
